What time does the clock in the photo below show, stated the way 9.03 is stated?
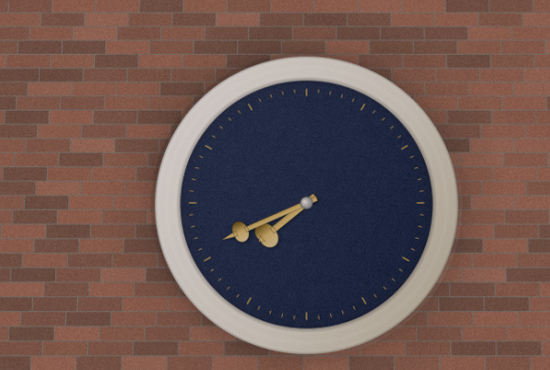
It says 7.41
